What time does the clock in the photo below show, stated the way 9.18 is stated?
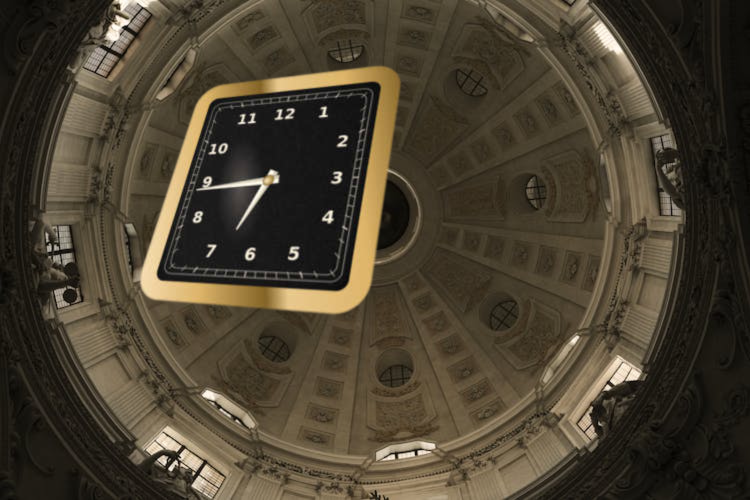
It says 6.44
